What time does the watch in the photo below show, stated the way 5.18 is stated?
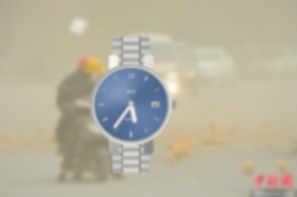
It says 5.36
